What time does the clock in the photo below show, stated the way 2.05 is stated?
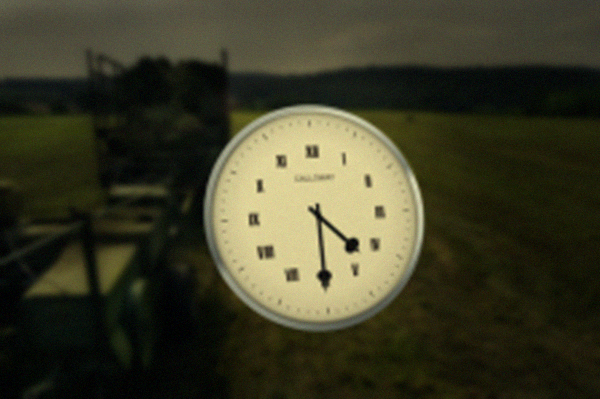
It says 4.30
